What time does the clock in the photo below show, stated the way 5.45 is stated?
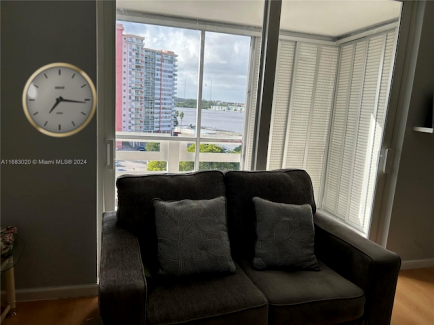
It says 7.16
